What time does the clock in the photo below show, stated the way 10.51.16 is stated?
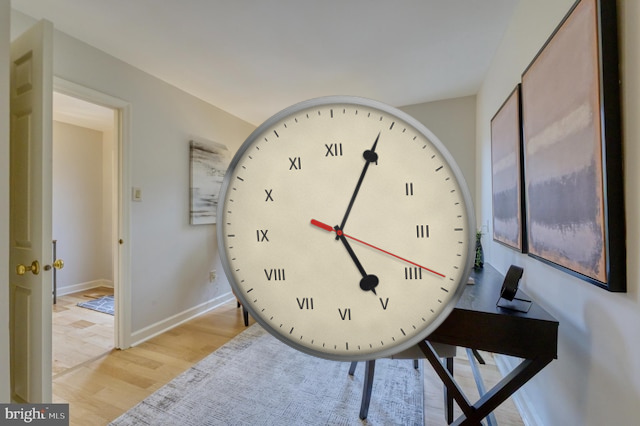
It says 5.04.19
